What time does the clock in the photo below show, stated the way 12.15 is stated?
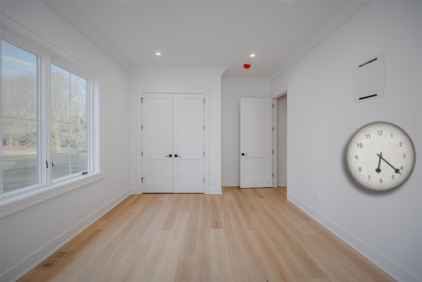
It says 6.22
